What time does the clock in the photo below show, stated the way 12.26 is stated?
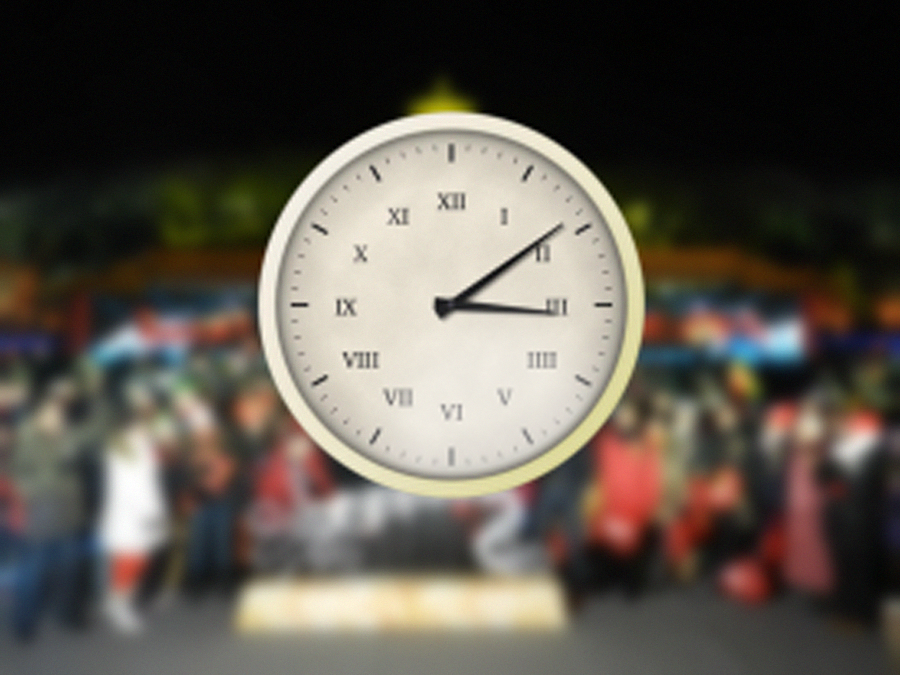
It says 3.09
